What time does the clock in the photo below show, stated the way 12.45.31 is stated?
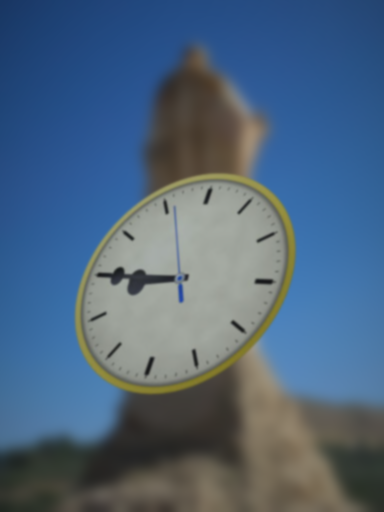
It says 8.44.56
